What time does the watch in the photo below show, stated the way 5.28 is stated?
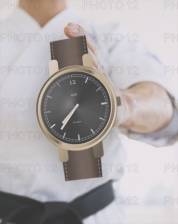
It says 7.37
